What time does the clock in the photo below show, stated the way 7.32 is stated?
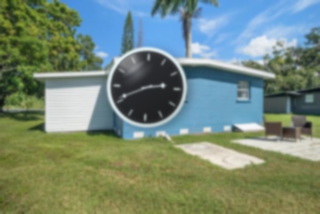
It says 2.41
